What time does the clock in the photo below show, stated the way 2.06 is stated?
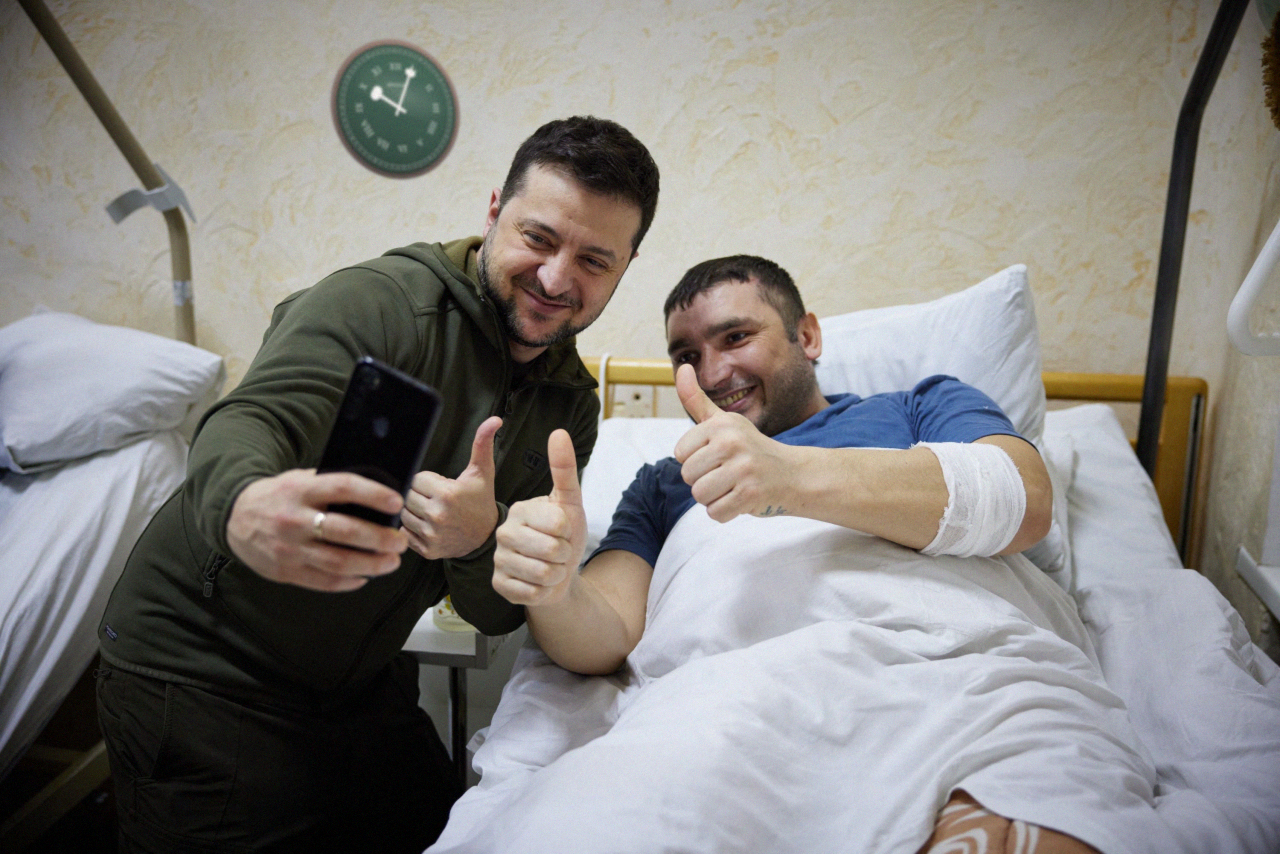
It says 10.04
